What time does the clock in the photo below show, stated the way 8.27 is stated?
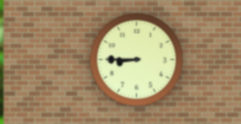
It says 8.45
